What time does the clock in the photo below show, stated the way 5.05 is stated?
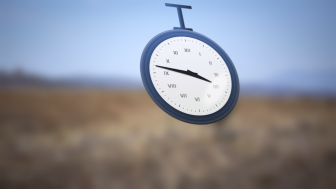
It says 3.47
